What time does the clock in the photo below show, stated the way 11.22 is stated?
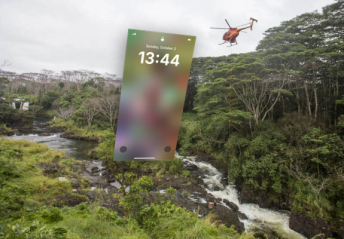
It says 13.44
